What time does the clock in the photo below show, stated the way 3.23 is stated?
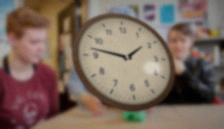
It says 1.47
